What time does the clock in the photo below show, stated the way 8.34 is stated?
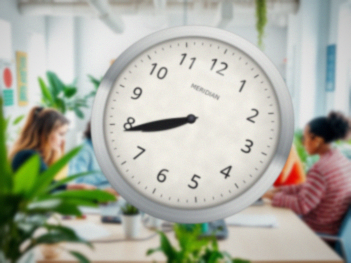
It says 7.39
